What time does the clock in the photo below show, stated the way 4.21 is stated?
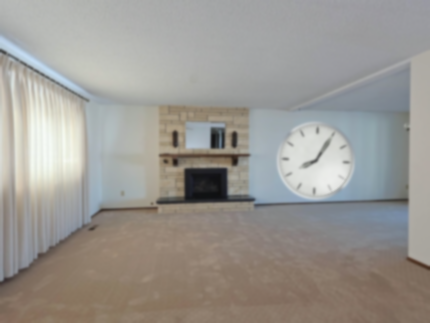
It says 8.05
